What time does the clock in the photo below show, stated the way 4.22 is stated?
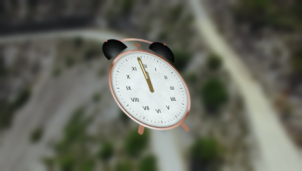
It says 11.59
